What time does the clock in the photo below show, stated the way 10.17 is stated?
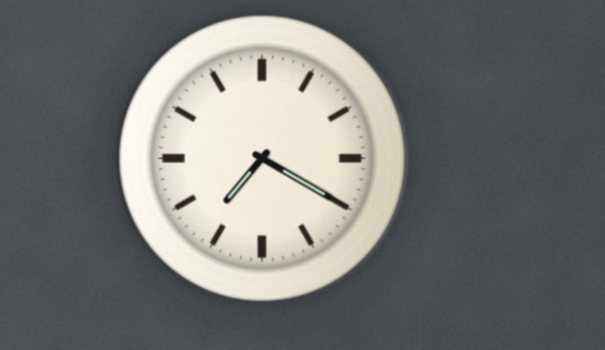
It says 7.20
